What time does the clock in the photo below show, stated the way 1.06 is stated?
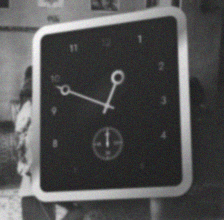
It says 12.49
